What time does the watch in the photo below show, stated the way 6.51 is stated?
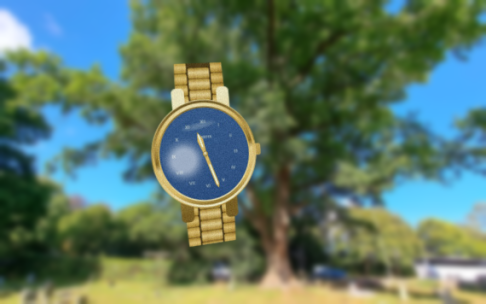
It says 11.27
